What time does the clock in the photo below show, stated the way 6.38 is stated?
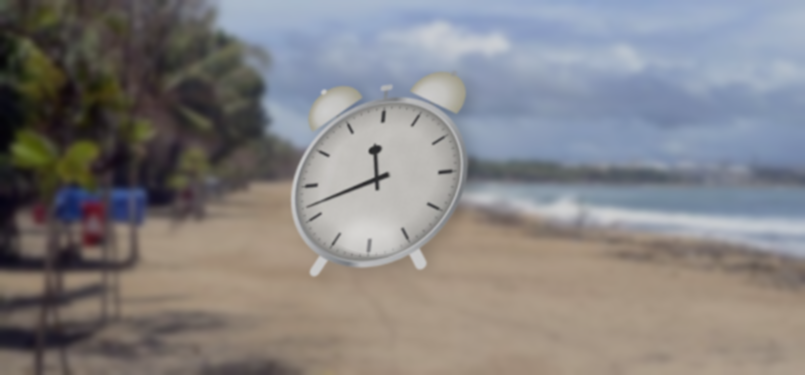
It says 11.42
